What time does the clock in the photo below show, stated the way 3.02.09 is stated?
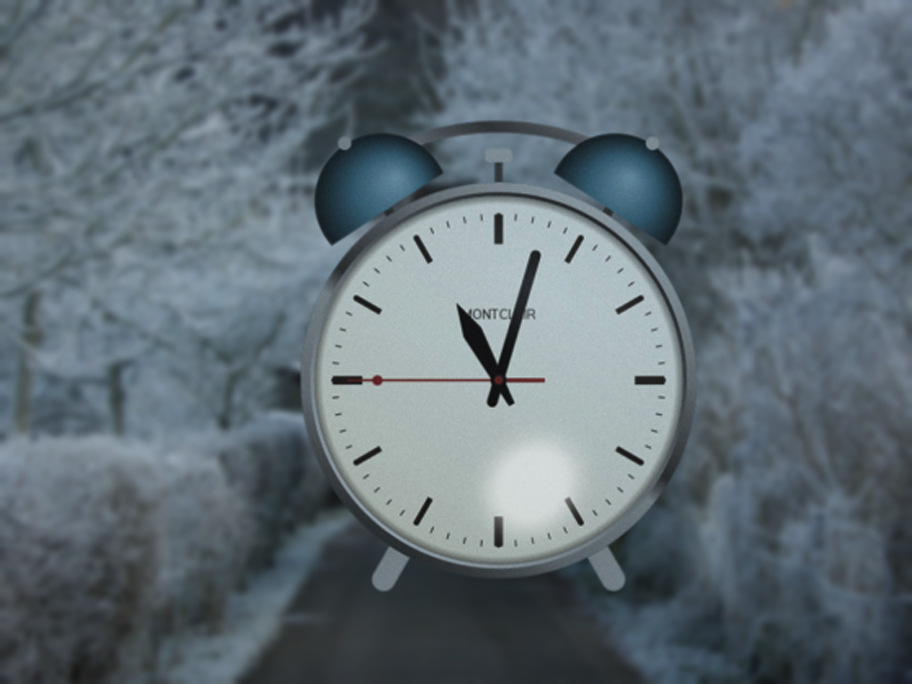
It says 11.02.45
